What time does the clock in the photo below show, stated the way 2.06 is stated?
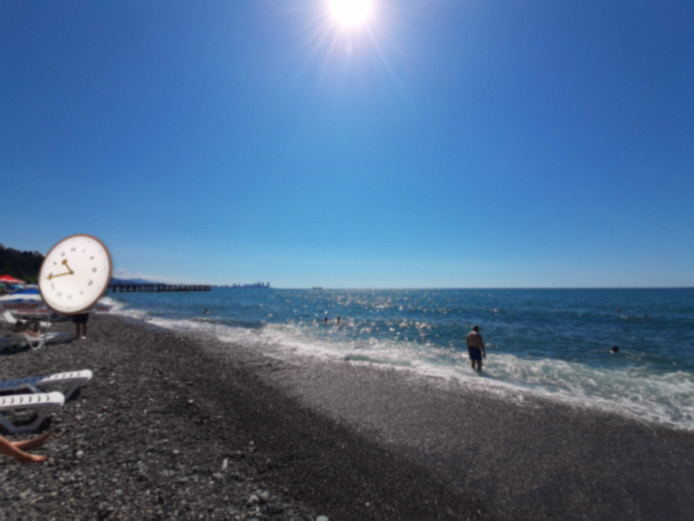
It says 10.44
